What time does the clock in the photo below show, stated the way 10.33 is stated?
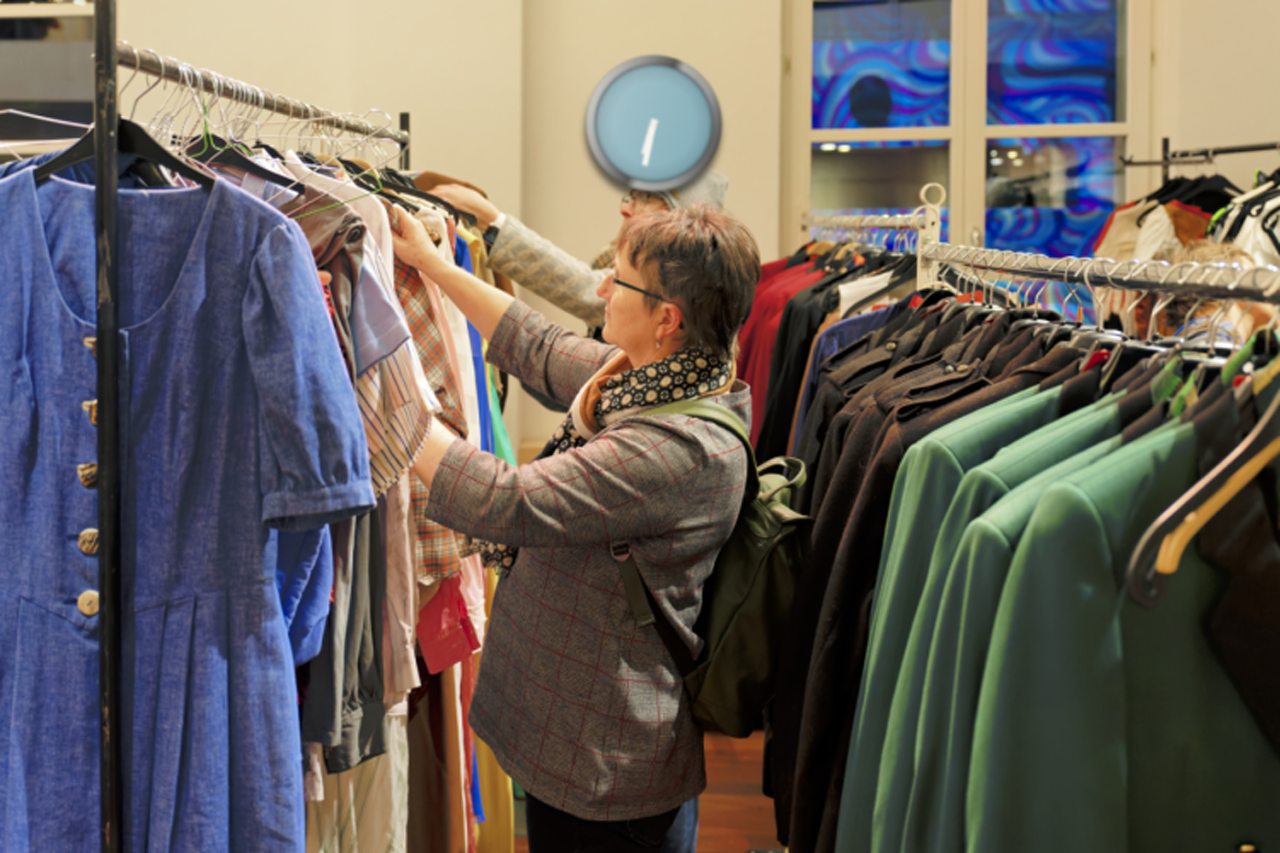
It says 6.32
